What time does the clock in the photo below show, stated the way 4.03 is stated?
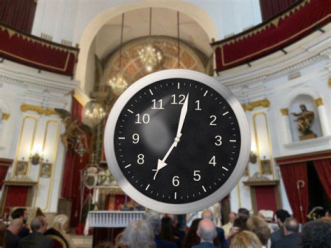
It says 7.02
